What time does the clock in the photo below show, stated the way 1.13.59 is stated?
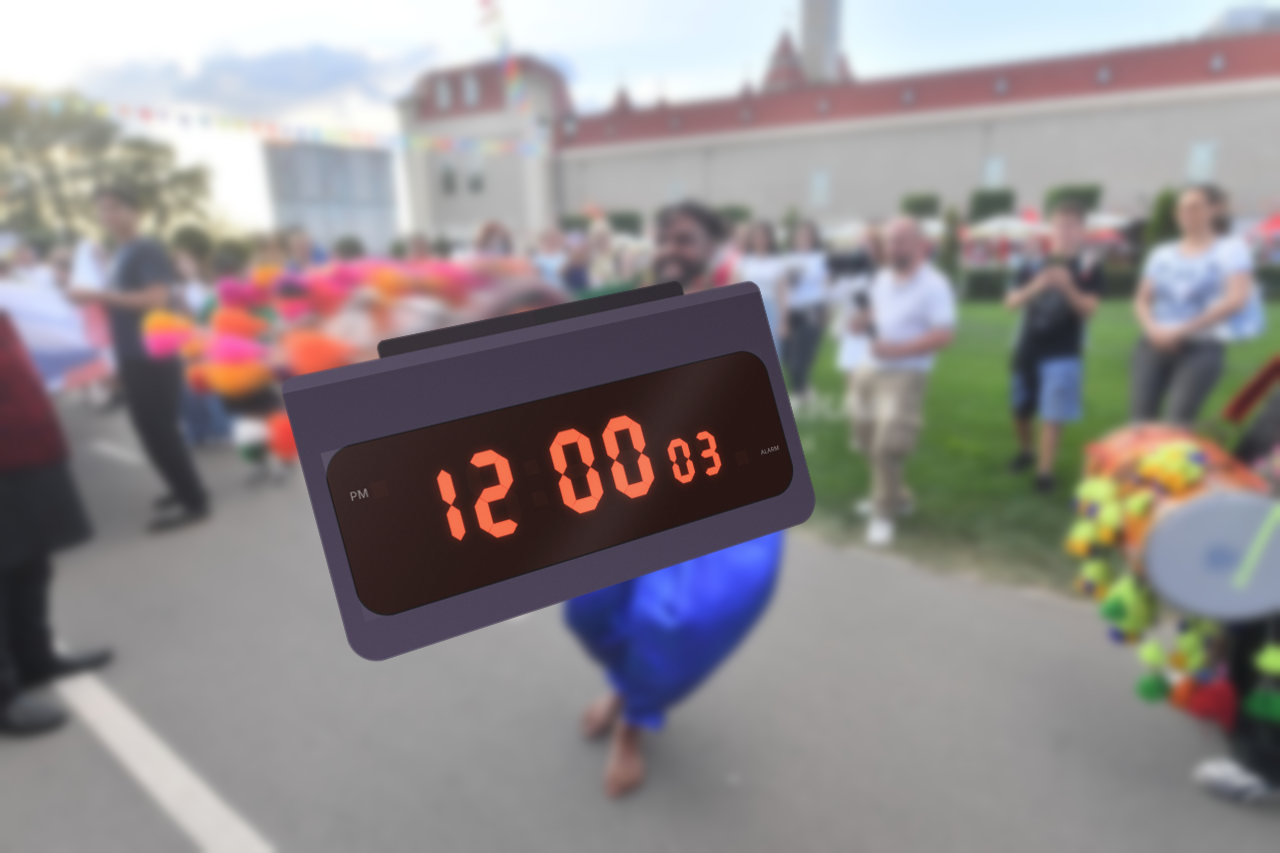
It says 12.00.03
